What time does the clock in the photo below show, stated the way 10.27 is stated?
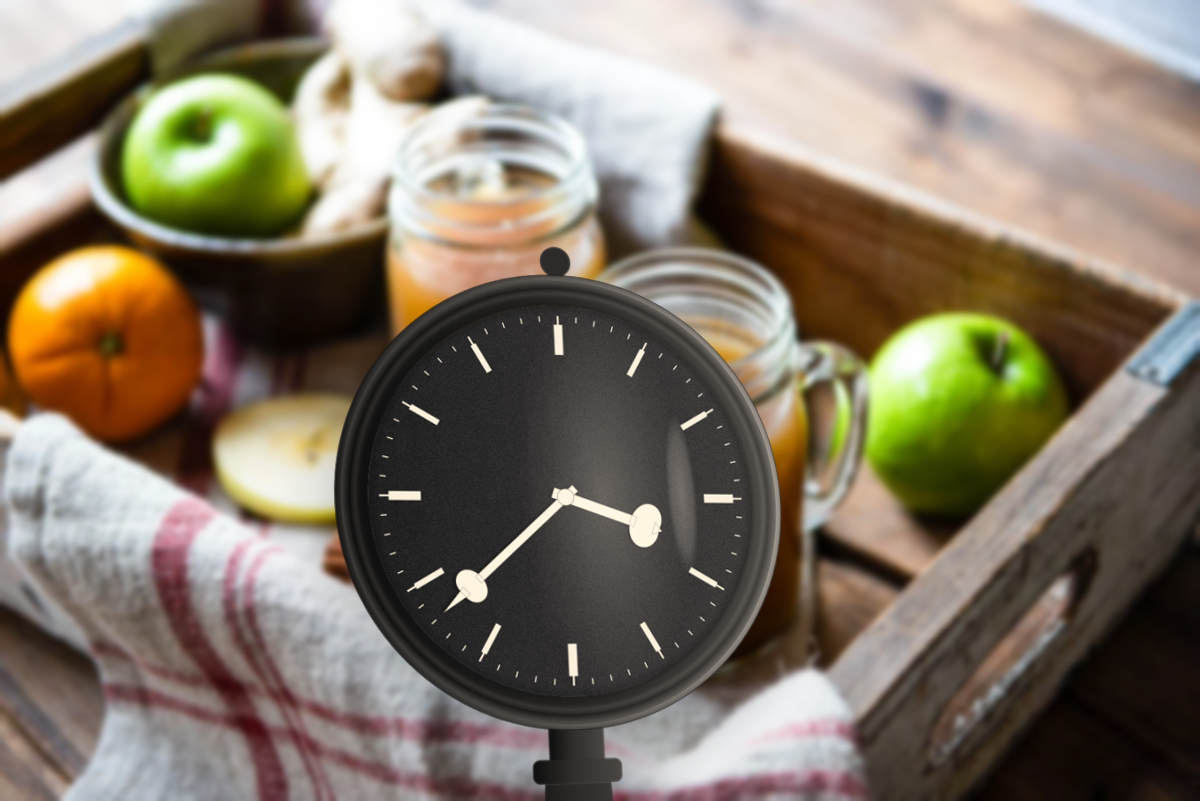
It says 3.38
